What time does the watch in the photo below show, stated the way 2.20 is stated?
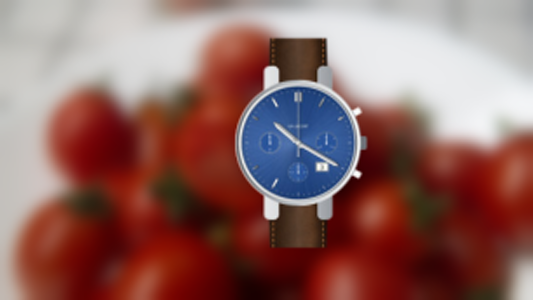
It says 10.20
